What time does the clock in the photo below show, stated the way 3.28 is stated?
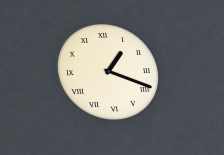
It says 1.19
